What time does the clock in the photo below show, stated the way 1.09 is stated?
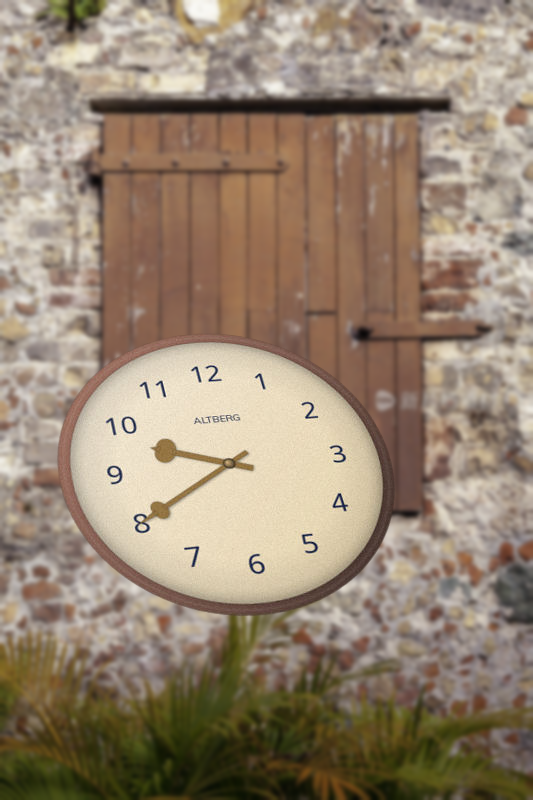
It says 9.40
